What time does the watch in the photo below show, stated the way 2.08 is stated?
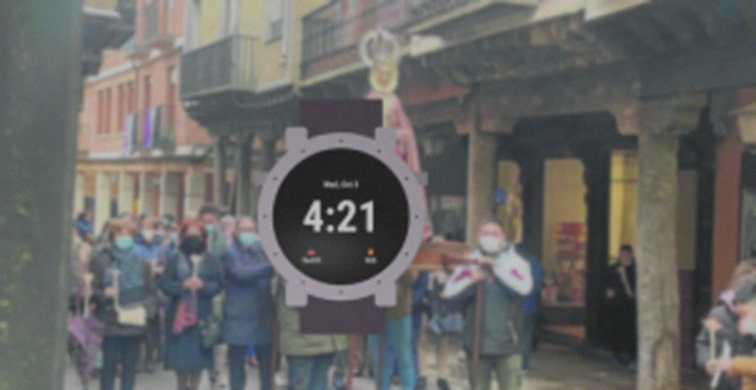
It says 4.21
